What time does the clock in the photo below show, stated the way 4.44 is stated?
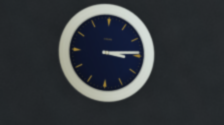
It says 3.14
